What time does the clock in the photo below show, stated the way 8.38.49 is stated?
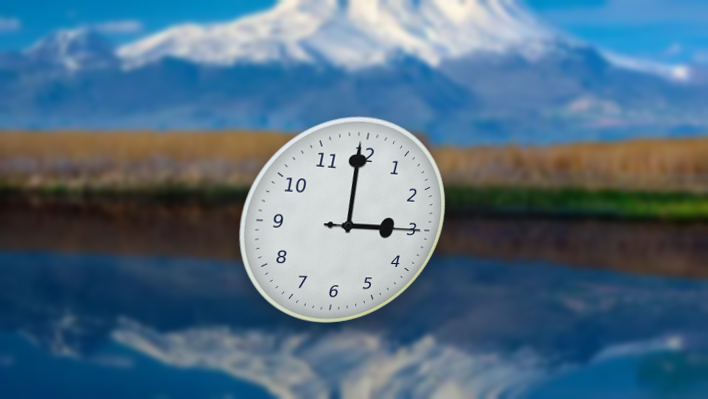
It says 2.59.15
